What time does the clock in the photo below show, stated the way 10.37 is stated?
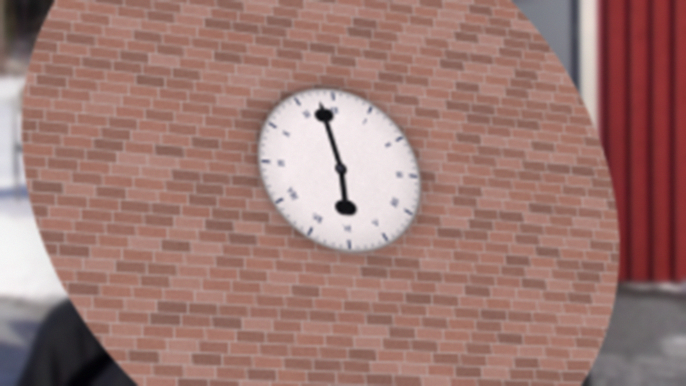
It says 5.58
